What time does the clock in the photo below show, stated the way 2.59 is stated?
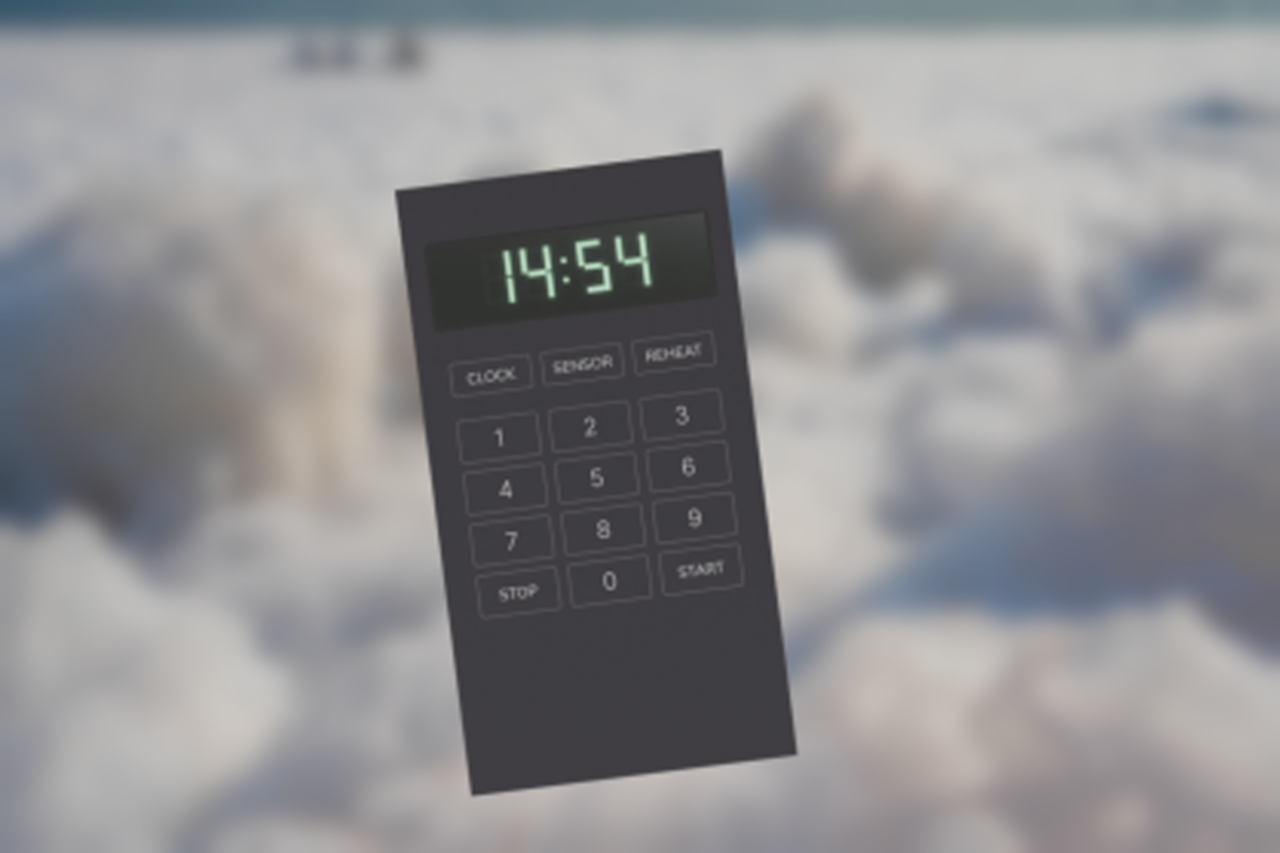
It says 14.54
